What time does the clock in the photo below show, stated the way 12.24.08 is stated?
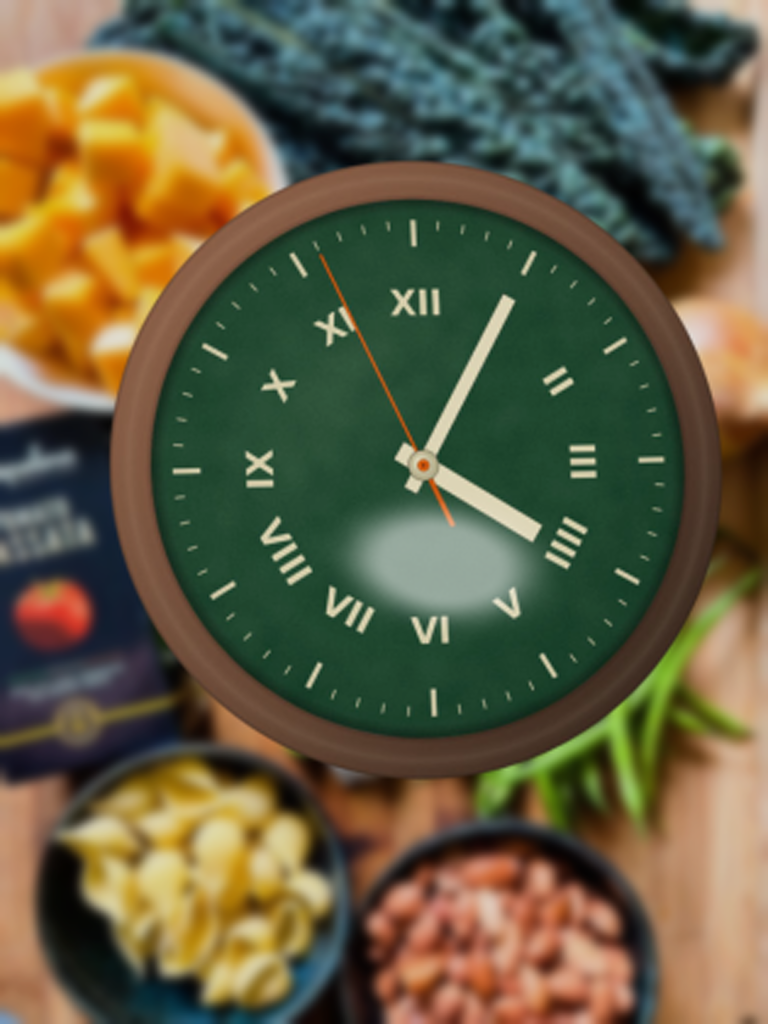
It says 4.04.56
